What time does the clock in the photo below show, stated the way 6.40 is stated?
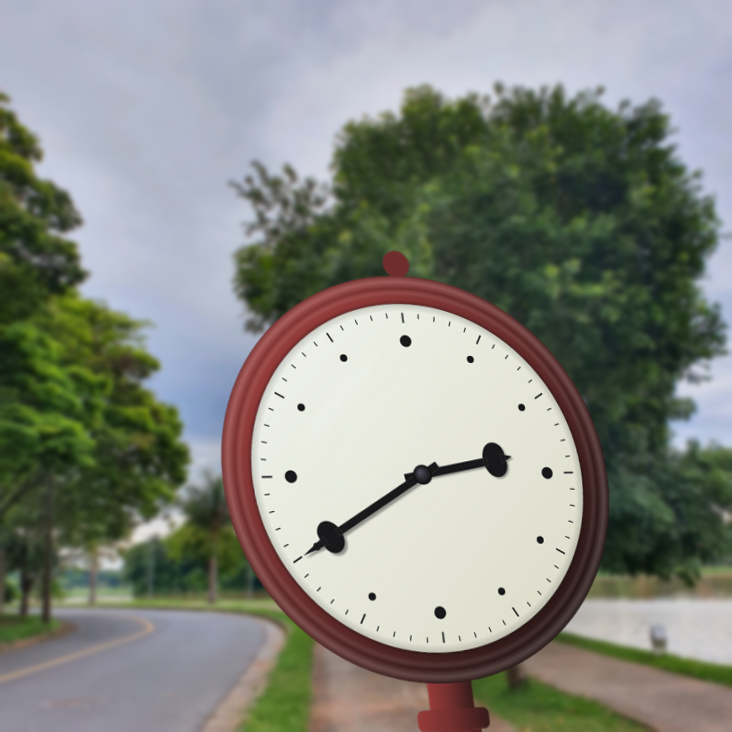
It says 2.40
